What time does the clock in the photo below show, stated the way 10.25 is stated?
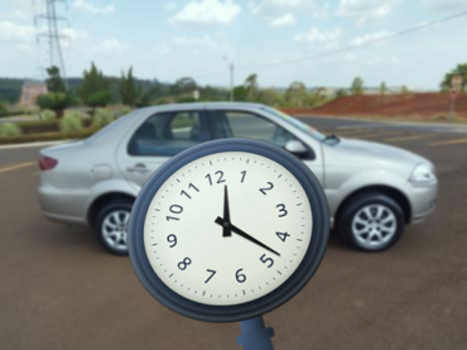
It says 12.23
